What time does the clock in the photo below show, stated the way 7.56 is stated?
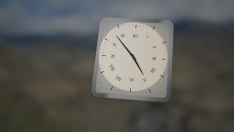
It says 4.53
